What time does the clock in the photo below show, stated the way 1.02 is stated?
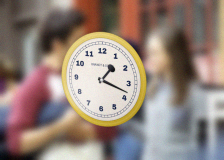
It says 1.18
